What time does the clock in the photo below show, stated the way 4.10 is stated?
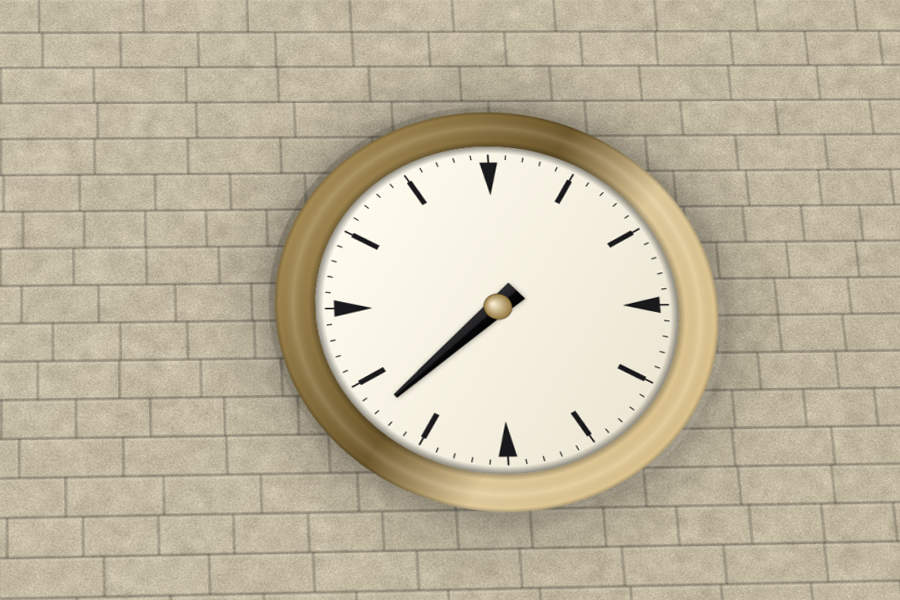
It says 7.38
